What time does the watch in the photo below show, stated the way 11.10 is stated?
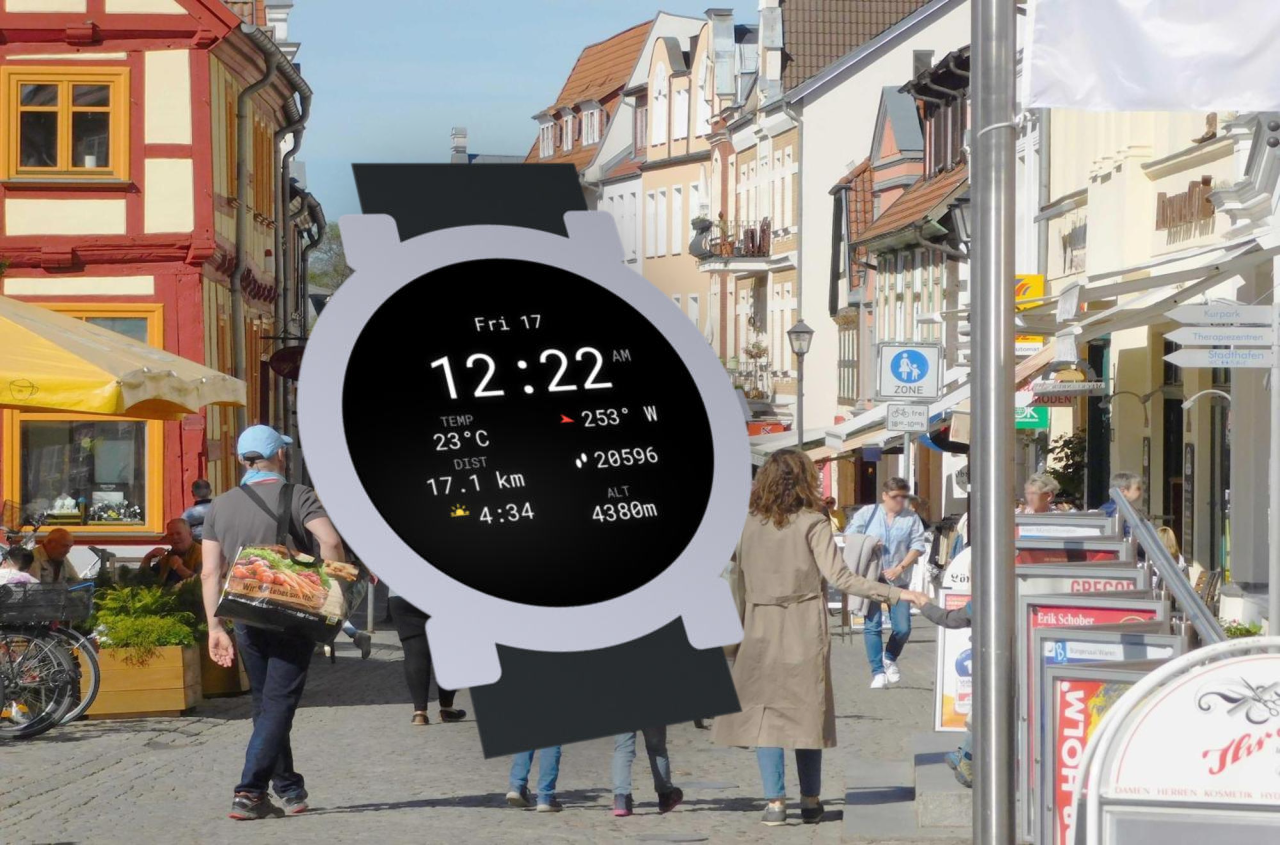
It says 12.22
